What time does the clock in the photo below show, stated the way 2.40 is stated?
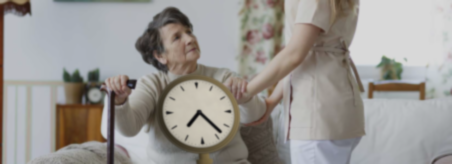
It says 7.23
